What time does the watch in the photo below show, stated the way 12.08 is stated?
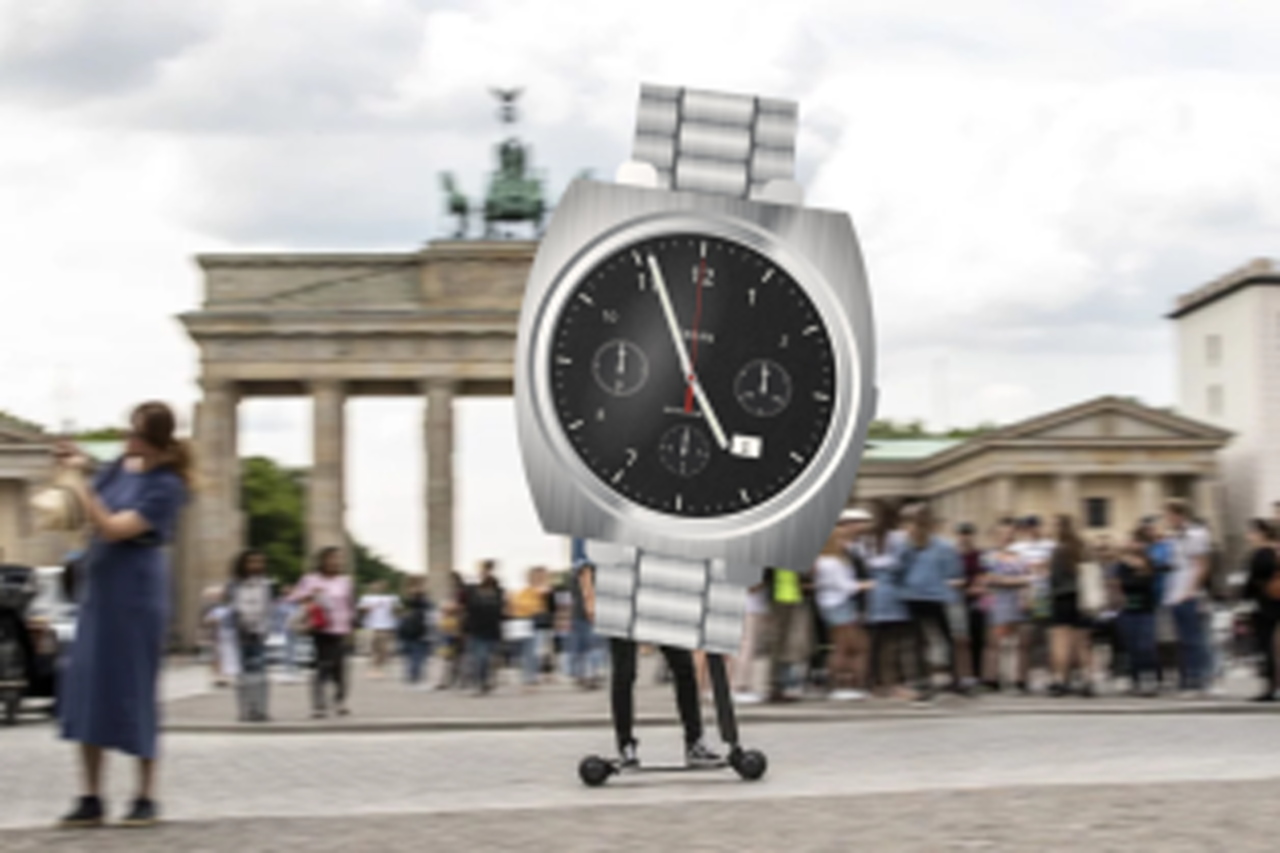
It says 4.56
